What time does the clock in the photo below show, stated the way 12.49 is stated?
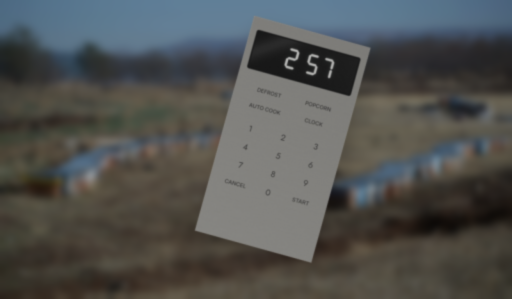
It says 2.57
